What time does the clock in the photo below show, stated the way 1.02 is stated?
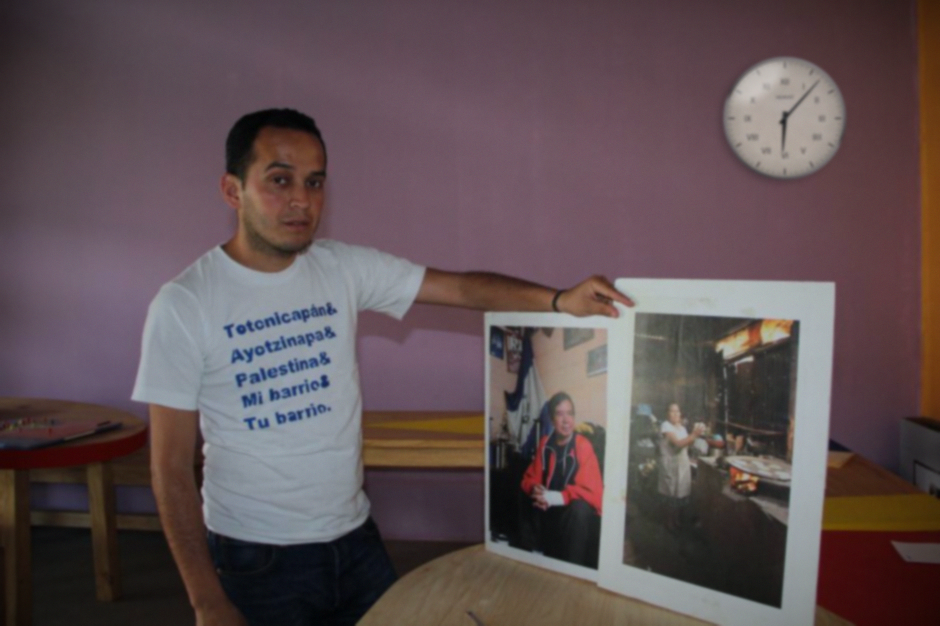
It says 6.07
